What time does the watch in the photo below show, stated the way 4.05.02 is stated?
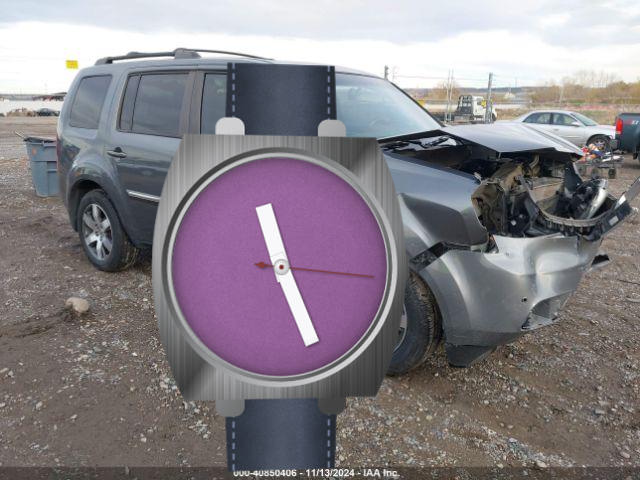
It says 11.26.16
